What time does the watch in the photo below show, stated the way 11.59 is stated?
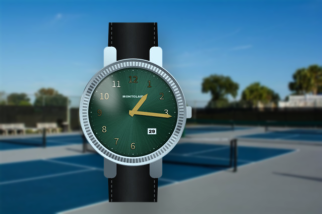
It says 1.16
